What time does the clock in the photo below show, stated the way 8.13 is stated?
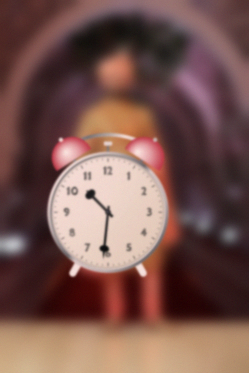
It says 10.31
